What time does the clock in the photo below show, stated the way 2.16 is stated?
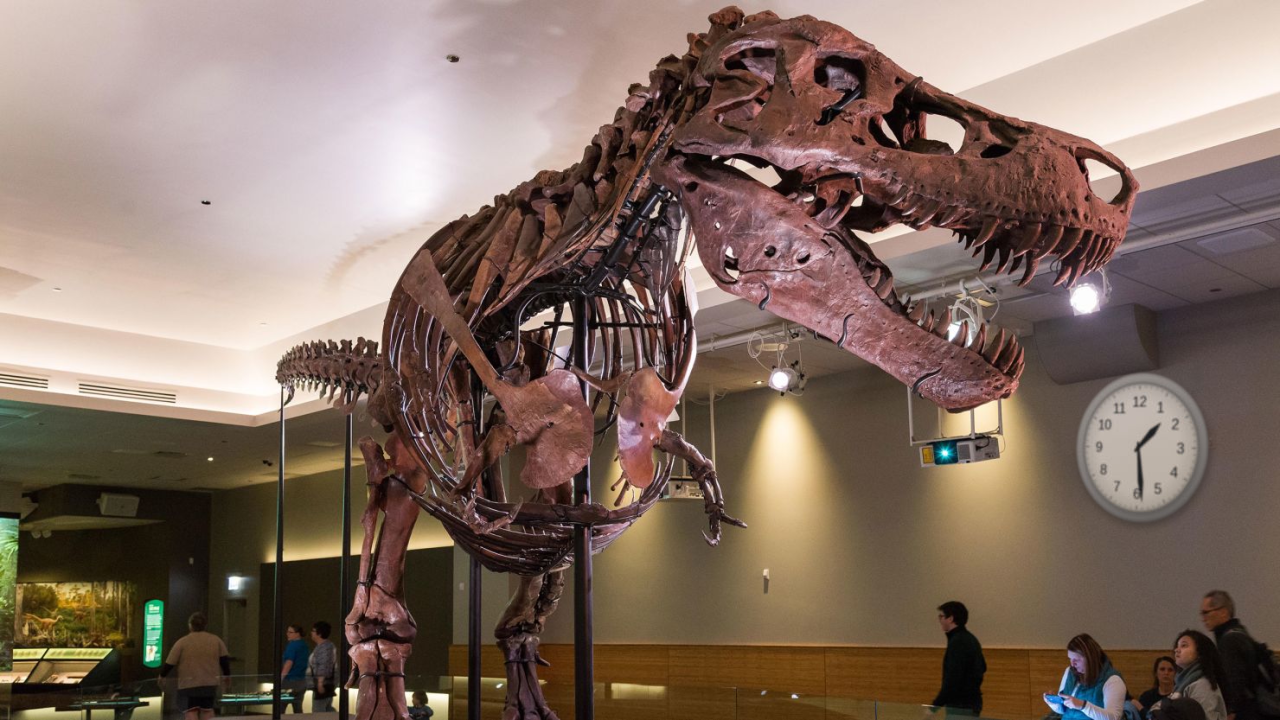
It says 1.29
